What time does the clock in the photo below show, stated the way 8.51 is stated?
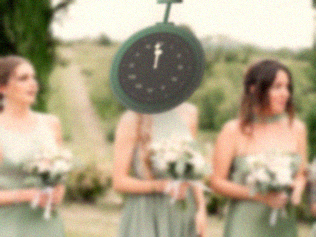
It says 11.59
